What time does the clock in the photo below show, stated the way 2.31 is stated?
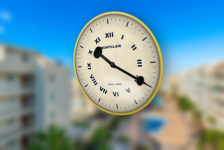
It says 10.20
